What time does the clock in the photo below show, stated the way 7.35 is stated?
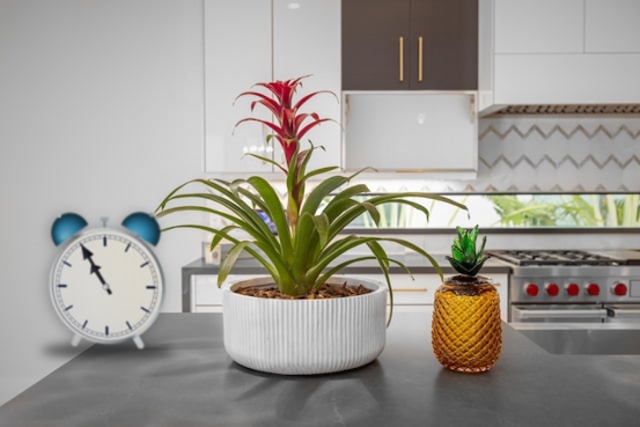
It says 10.55
